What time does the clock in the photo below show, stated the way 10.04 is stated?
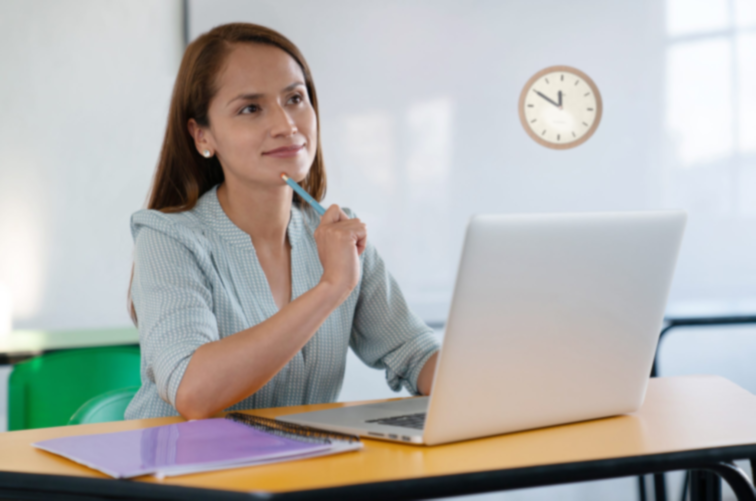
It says 11.50
